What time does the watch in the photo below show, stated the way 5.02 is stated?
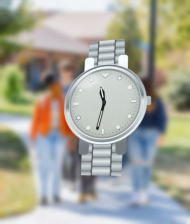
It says 11.32
